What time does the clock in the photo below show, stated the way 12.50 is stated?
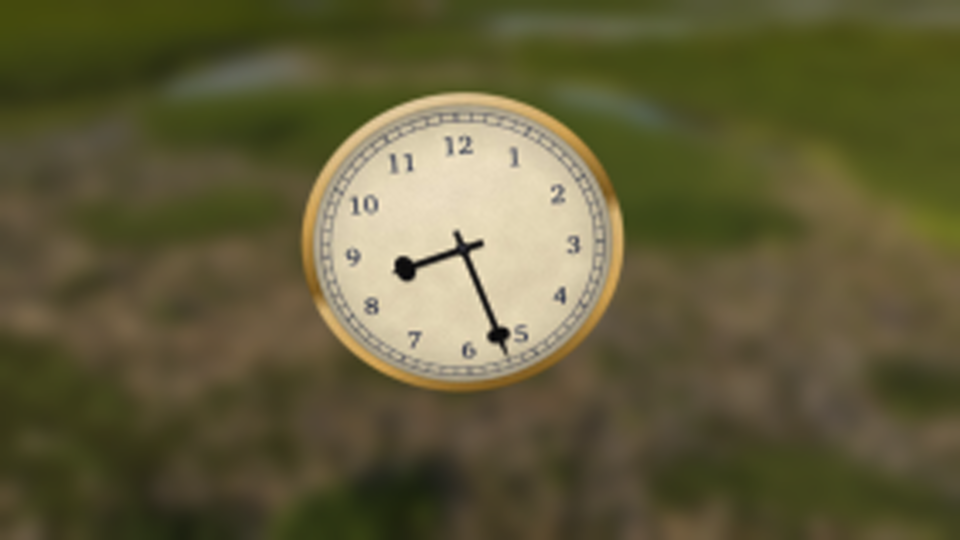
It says 8.27
